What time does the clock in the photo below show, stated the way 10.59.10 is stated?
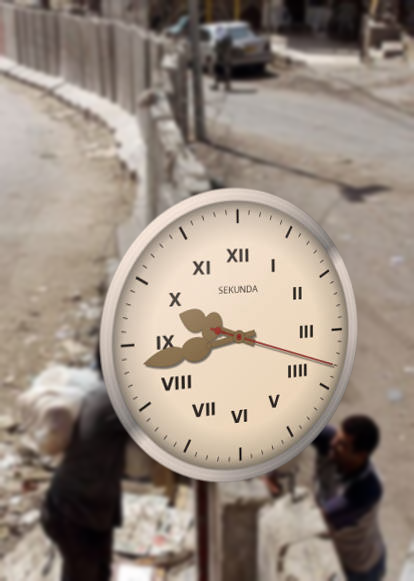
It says 9.43.18
